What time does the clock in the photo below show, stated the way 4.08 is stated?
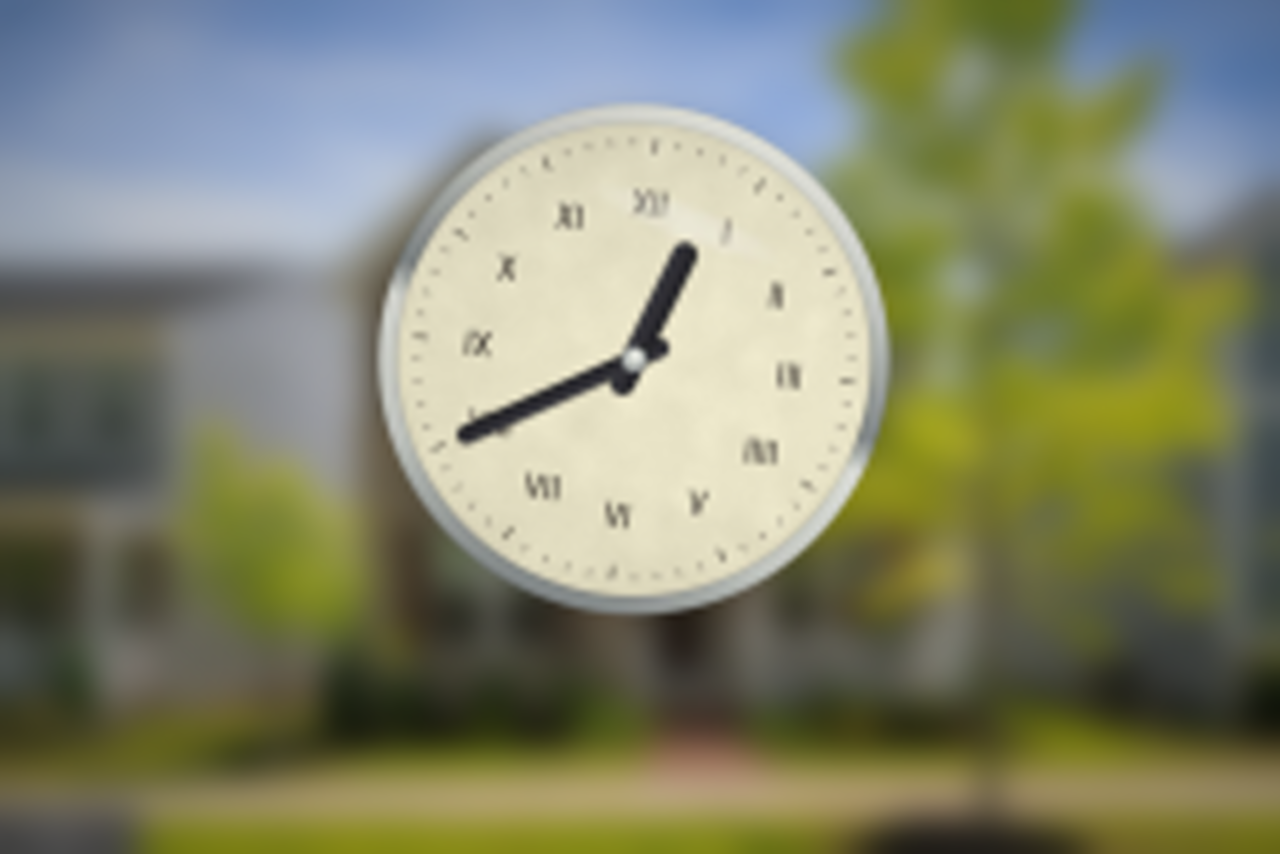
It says 12.40
